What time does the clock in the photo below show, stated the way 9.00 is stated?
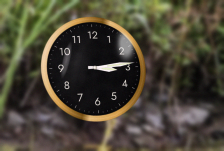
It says 3.14
